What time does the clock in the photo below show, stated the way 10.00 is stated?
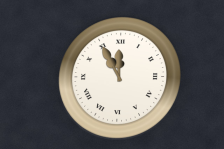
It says 11.55
